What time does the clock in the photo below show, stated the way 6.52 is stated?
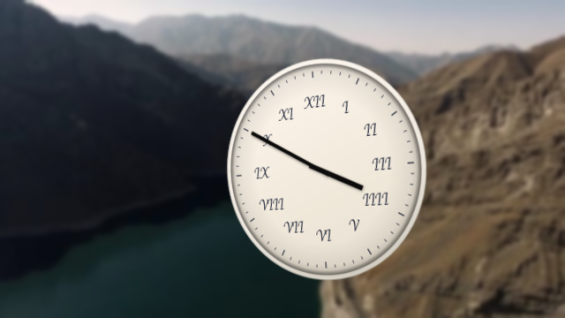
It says 3.50
